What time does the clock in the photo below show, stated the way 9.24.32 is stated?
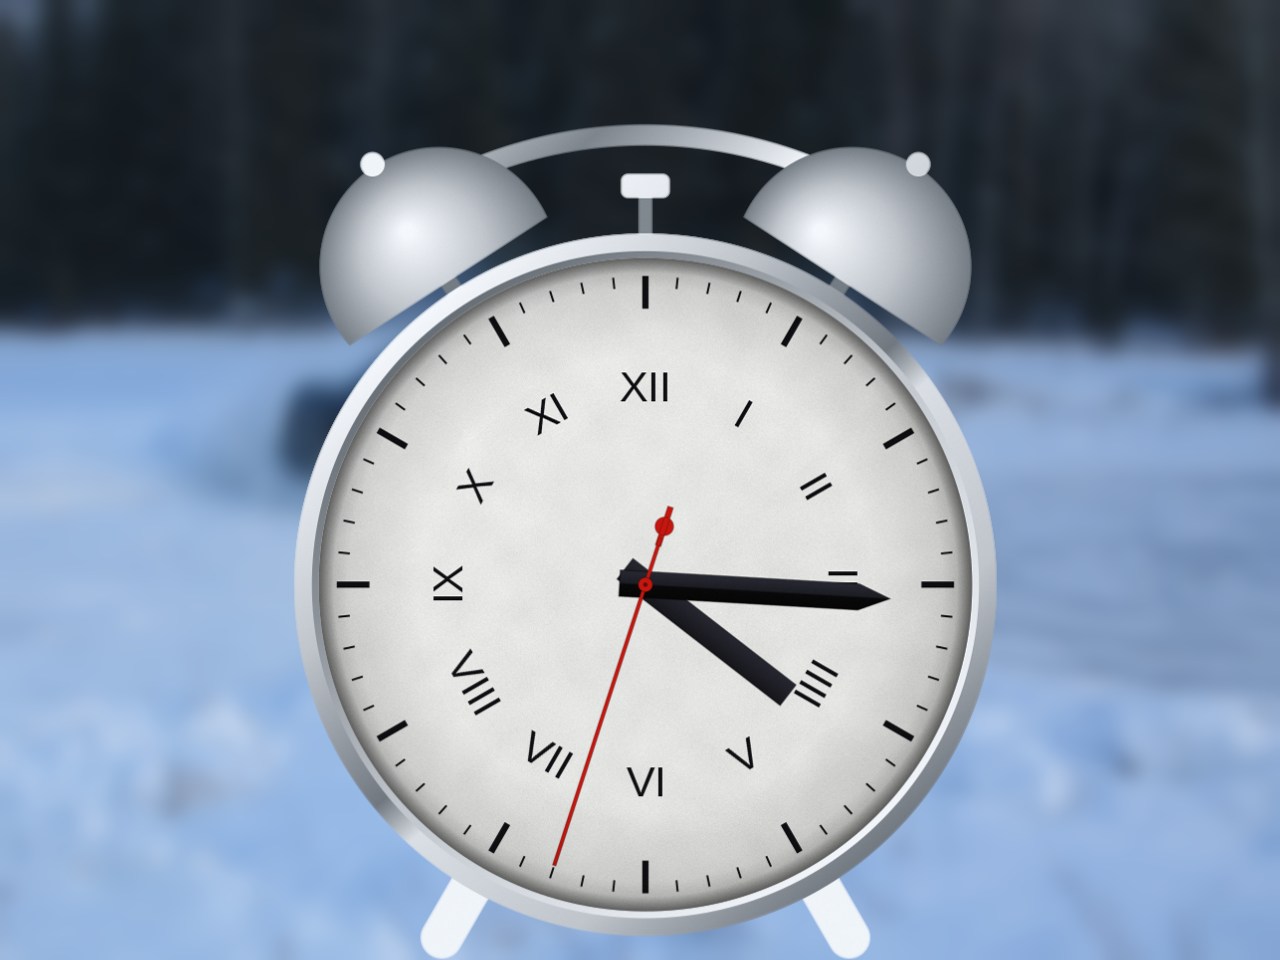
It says 4.15.33
